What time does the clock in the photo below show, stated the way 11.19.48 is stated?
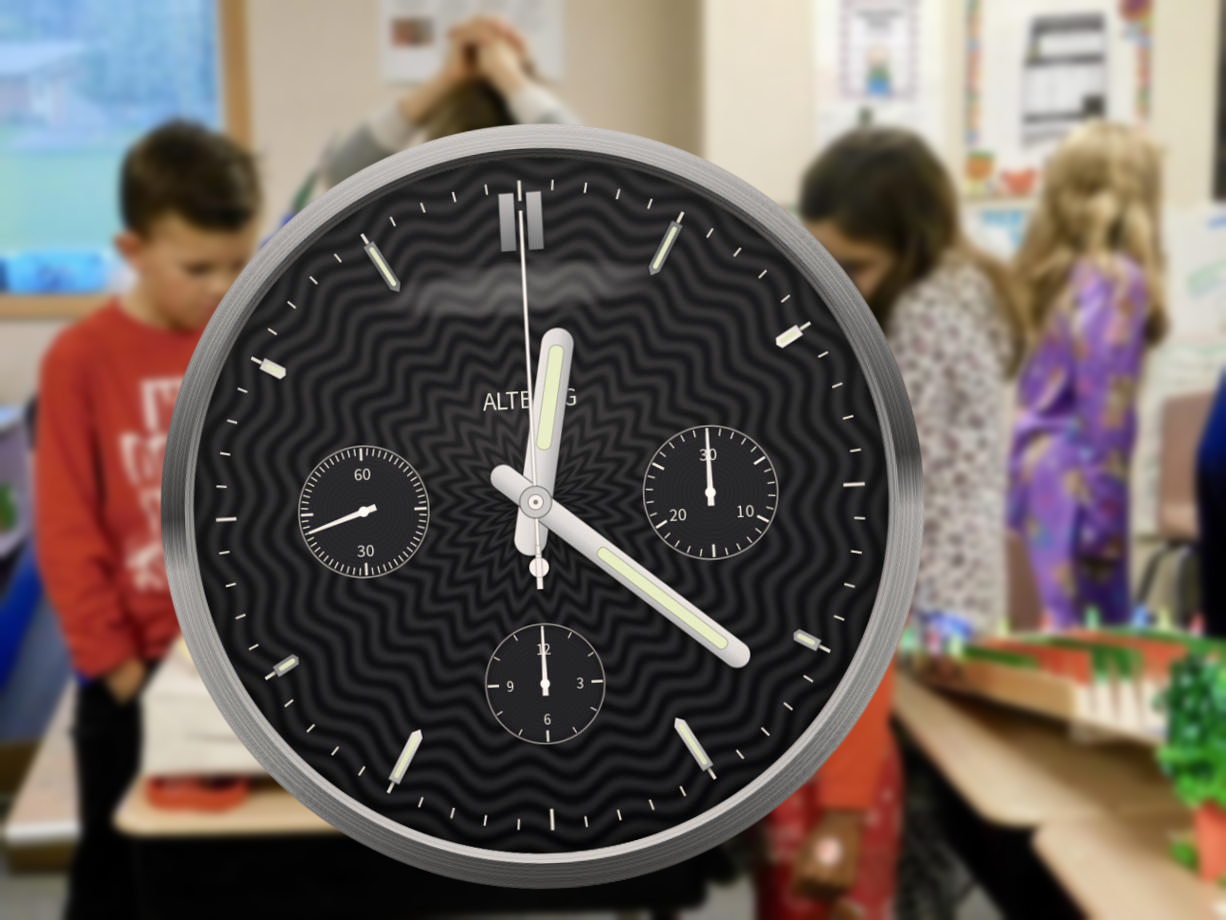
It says 12.21.42
